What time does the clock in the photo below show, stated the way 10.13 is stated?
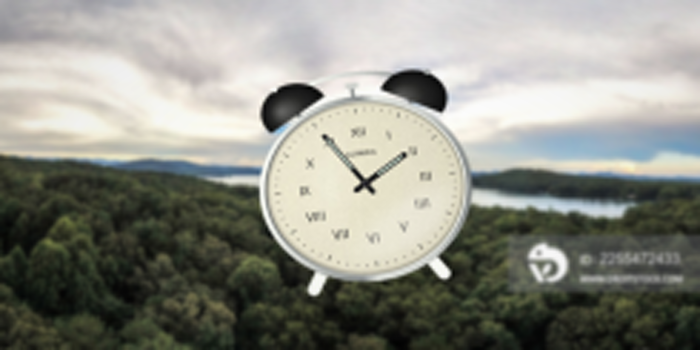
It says 1.55
